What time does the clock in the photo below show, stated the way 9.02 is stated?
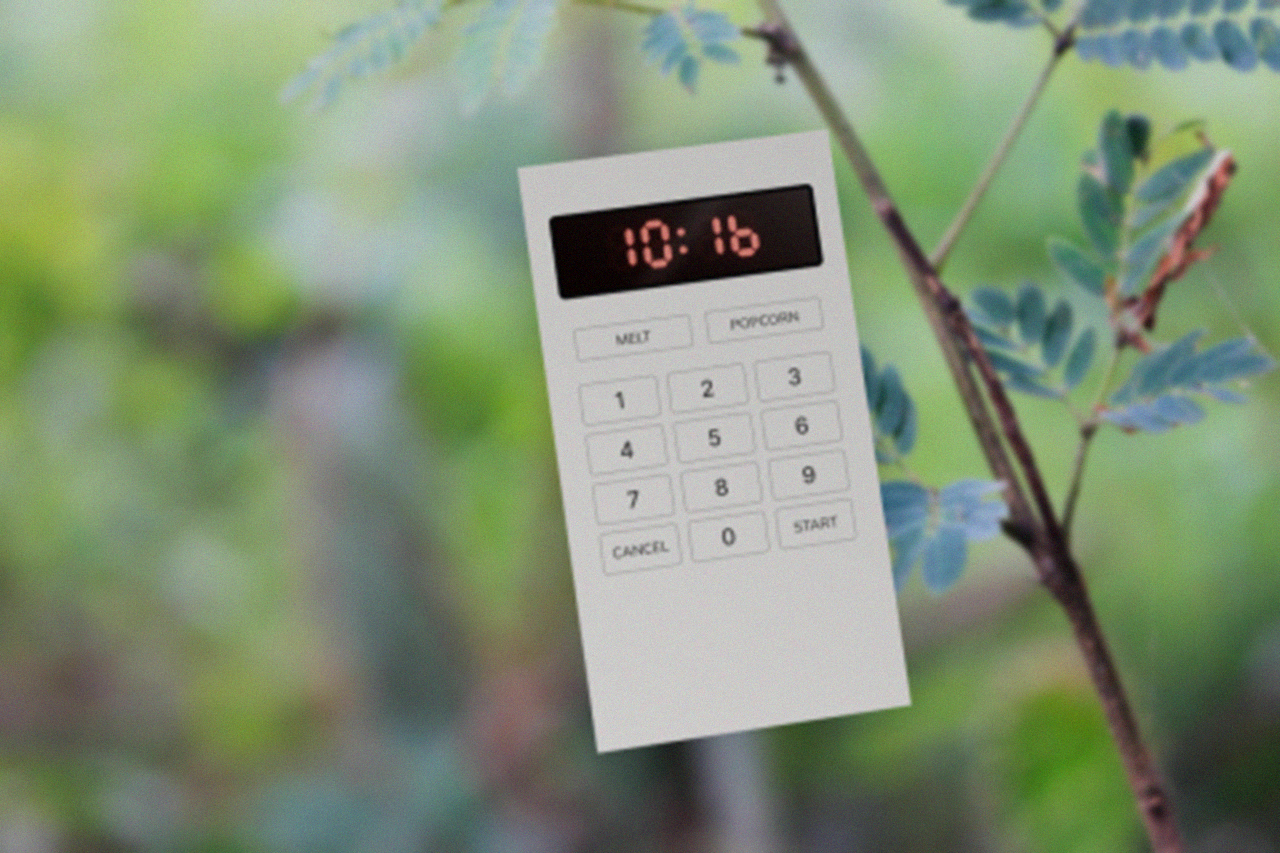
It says 10.16
